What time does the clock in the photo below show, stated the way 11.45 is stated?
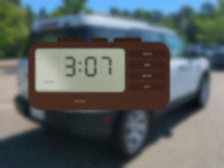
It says 3.07
